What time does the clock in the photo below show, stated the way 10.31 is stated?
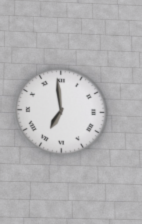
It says 6.59
